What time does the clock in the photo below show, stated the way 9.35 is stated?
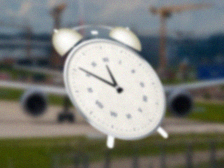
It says 11.51
